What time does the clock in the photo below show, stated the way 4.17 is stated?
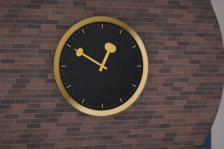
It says 12.50
